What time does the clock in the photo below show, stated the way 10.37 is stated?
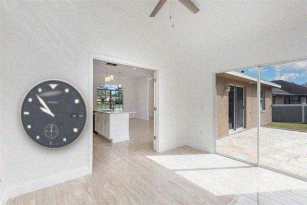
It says 9.53
